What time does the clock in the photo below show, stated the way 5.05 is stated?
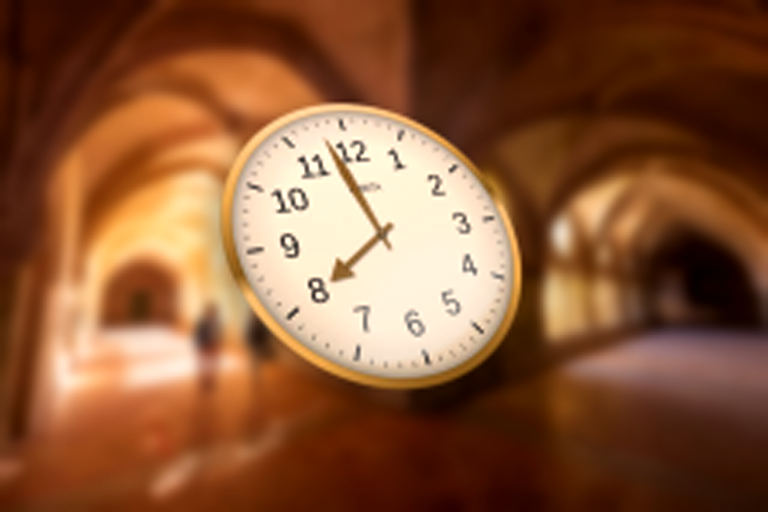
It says 7.58
